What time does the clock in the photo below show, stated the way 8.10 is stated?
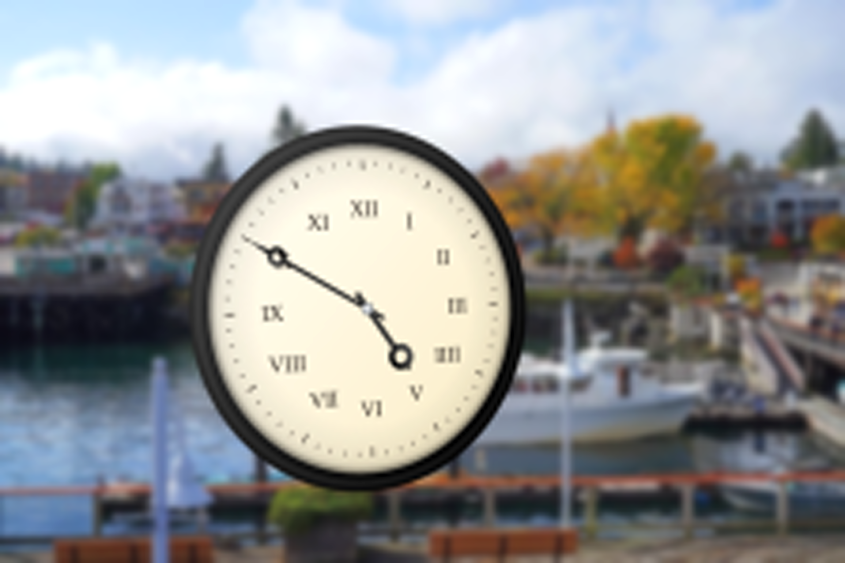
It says 4.50
